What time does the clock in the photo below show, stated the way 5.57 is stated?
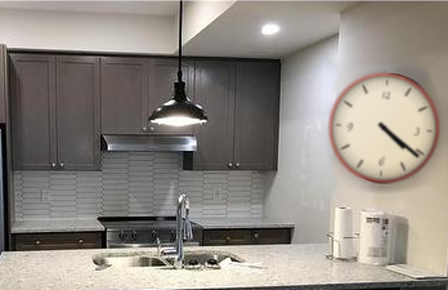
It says 4.21
